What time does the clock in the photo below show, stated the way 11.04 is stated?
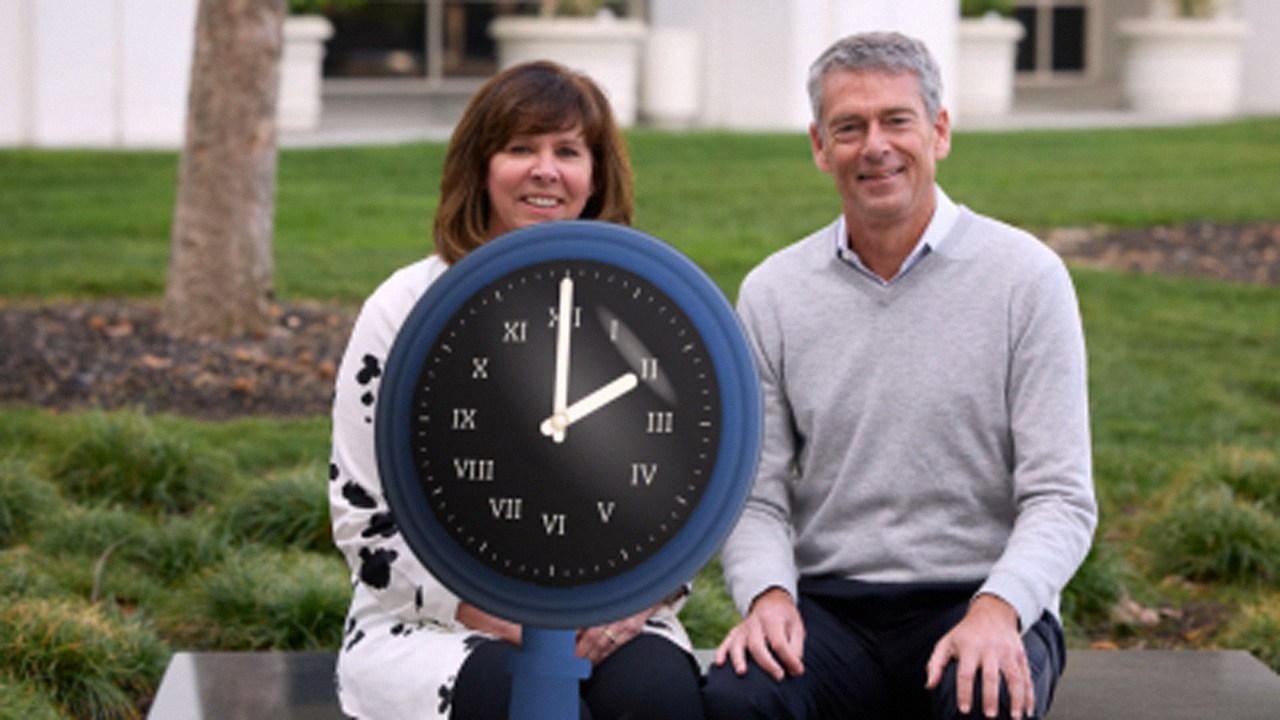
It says 2.00
